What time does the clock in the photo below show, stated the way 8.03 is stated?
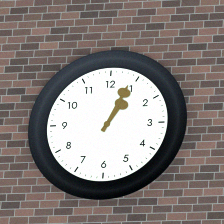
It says 1.04
